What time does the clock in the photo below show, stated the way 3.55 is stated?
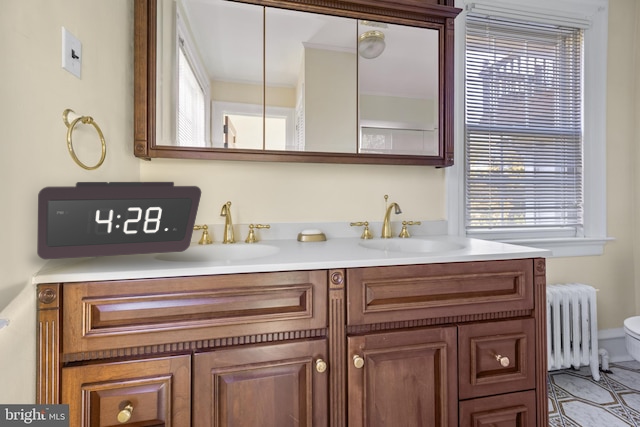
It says 4.28
